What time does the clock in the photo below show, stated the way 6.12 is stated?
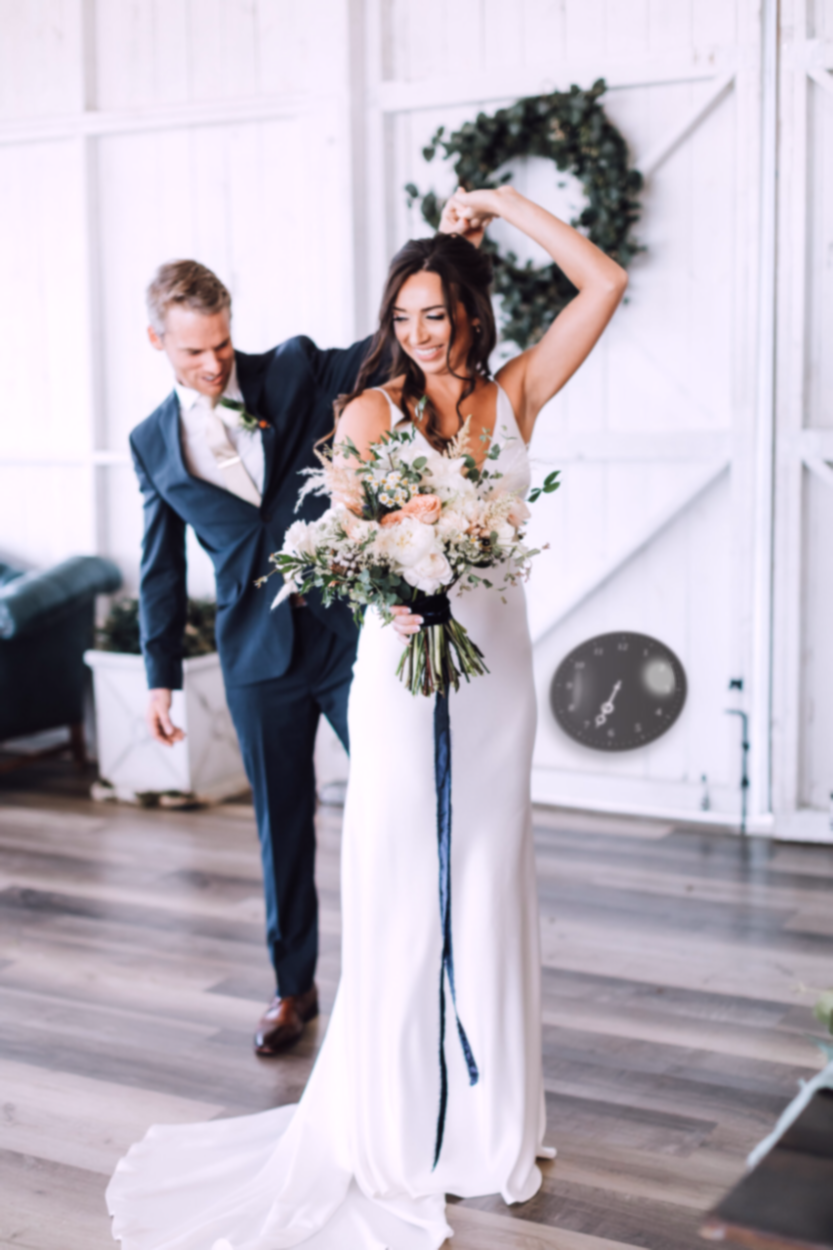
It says 6.33
